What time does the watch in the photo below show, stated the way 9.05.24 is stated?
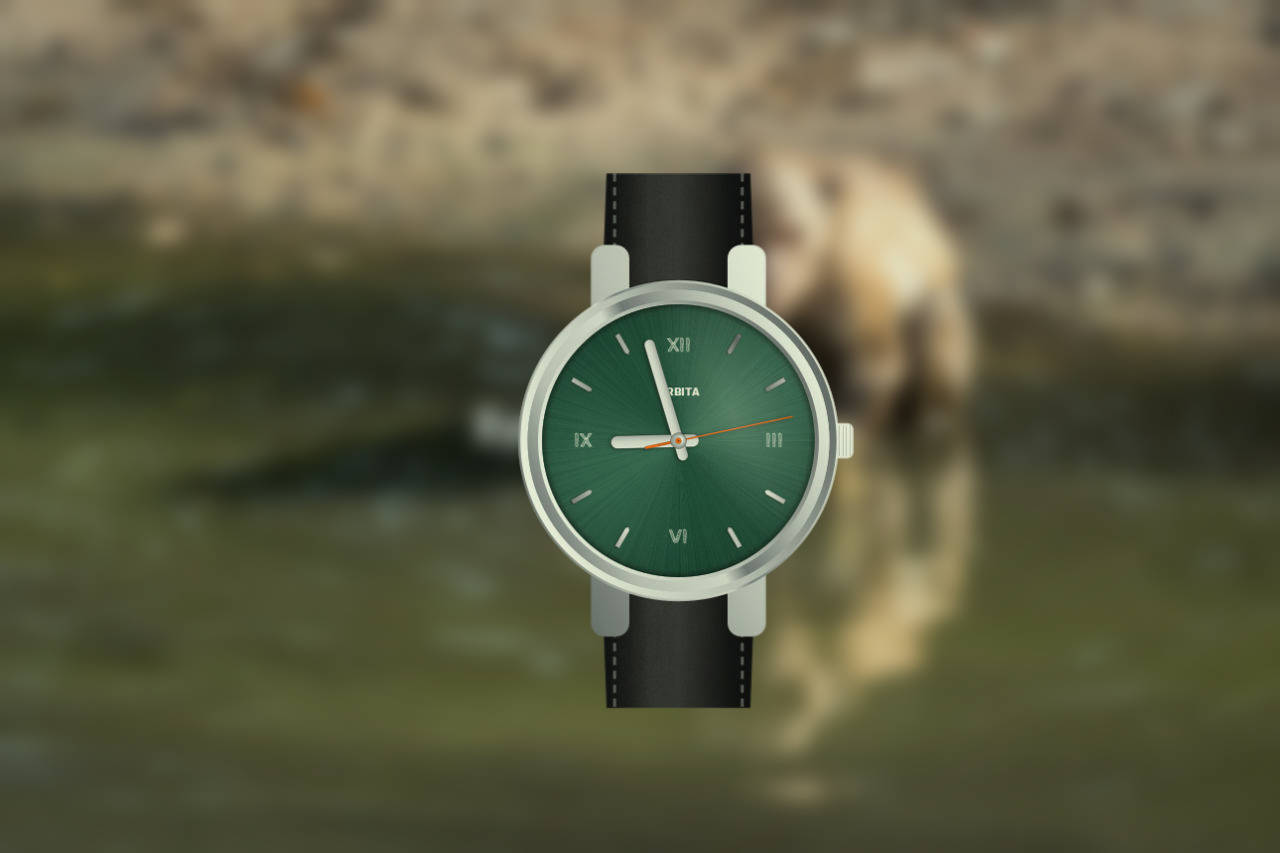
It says 8.57.13
